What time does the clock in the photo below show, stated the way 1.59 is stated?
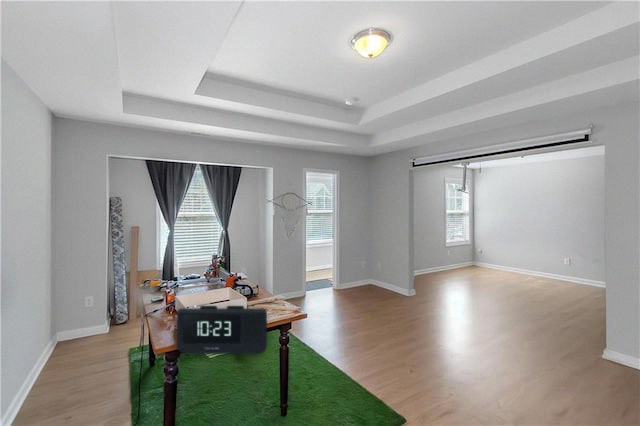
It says 10.23
